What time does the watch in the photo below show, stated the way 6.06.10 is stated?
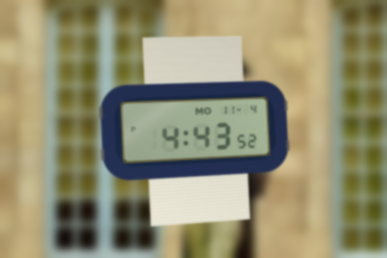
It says 4.43.52
